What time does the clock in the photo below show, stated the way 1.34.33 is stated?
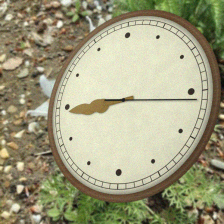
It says 8.44.16
